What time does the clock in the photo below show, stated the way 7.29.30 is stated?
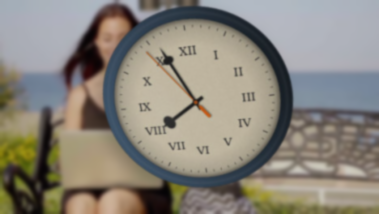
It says 7.55.54
